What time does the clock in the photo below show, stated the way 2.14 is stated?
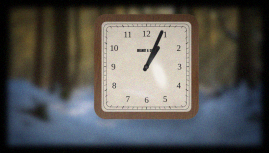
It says 1.04
